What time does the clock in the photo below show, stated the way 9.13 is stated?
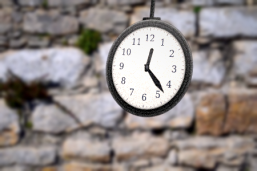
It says 12.23
